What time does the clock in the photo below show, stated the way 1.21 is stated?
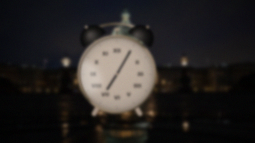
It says 7.05
